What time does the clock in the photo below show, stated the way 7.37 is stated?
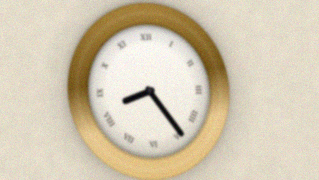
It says 8.24
